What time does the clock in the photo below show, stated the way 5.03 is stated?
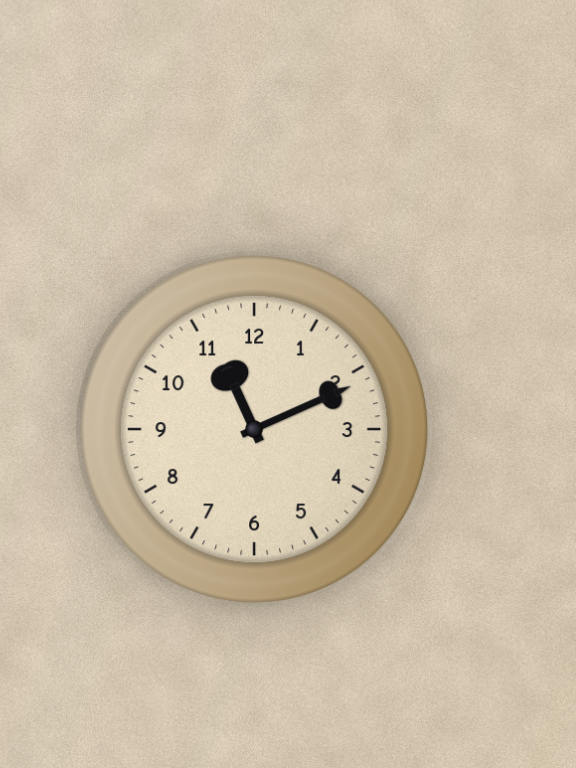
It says 11.11
